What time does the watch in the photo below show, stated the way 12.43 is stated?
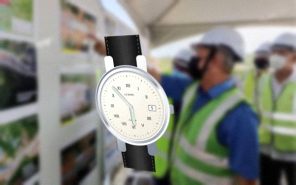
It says 5.53
